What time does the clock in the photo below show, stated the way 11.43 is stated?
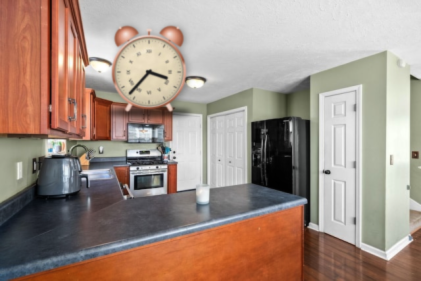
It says 3.37
